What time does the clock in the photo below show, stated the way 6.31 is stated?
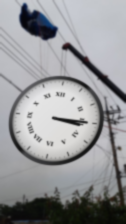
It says 3.15
